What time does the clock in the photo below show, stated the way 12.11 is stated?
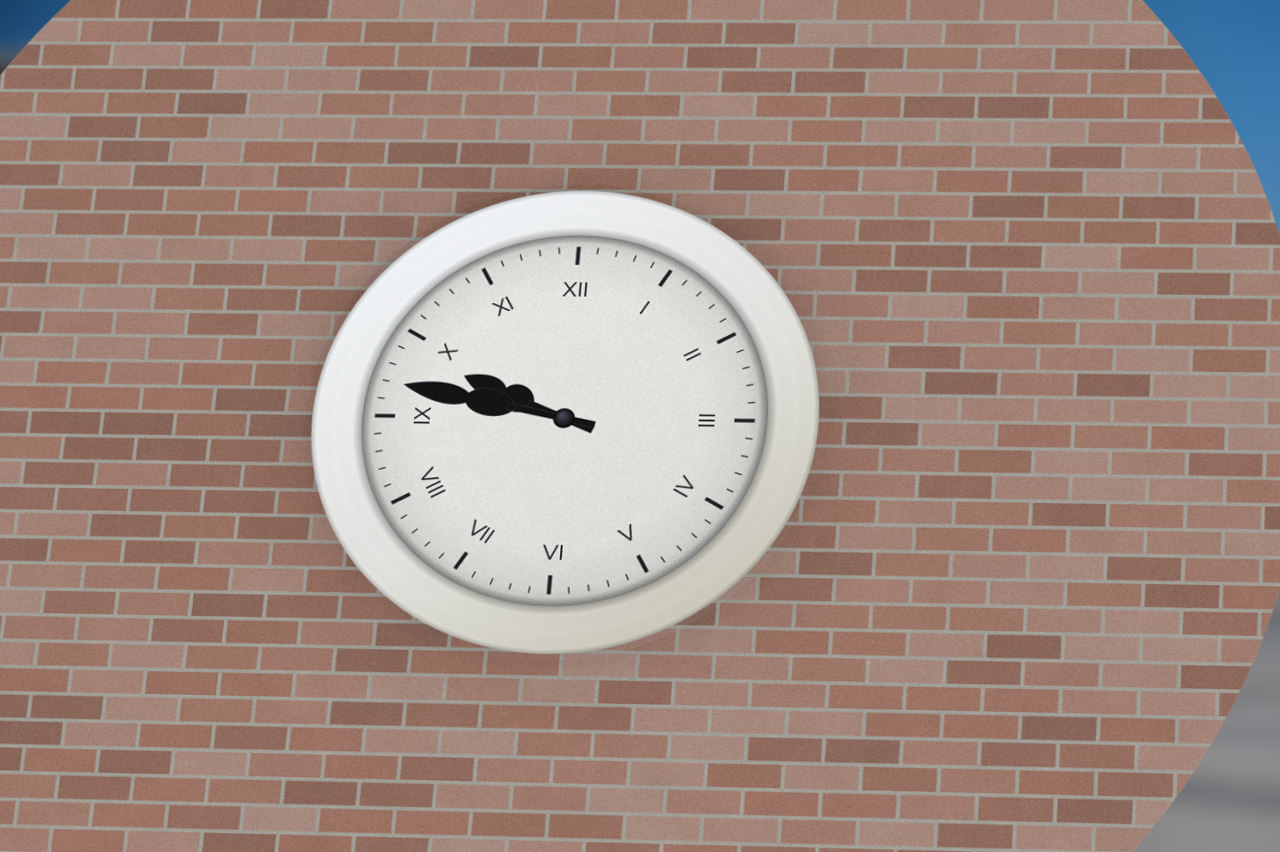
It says 9.47
